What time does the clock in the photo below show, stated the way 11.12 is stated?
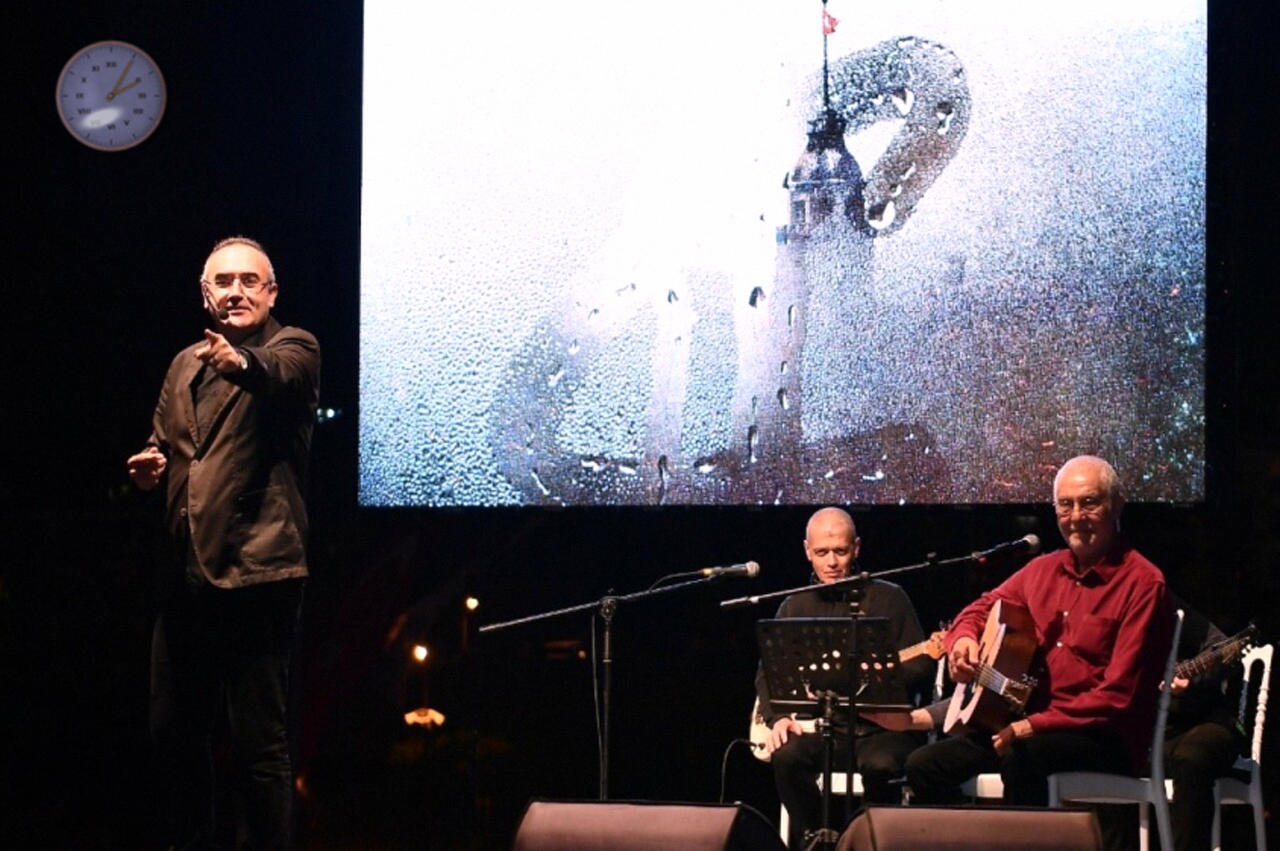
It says 2.05
